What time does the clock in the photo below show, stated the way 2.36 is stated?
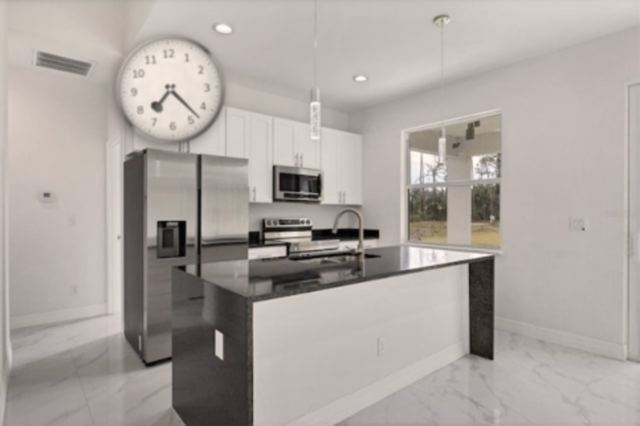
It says 7.23
